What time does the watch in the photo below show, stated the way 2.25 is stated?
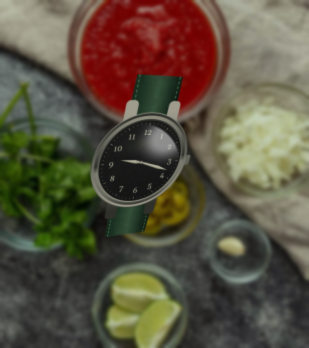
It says 9.18
